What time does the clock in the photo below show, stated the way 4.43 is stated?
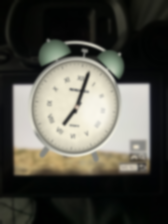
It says 7.02
